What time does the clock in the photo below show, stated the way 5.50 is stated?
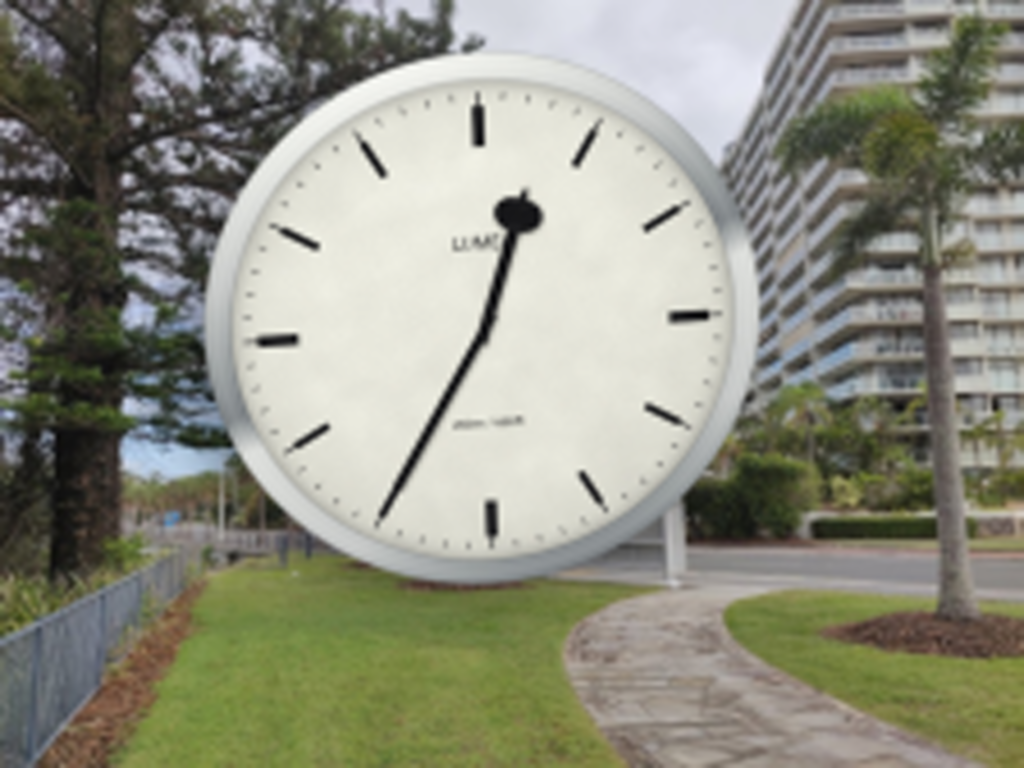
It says 12.35
